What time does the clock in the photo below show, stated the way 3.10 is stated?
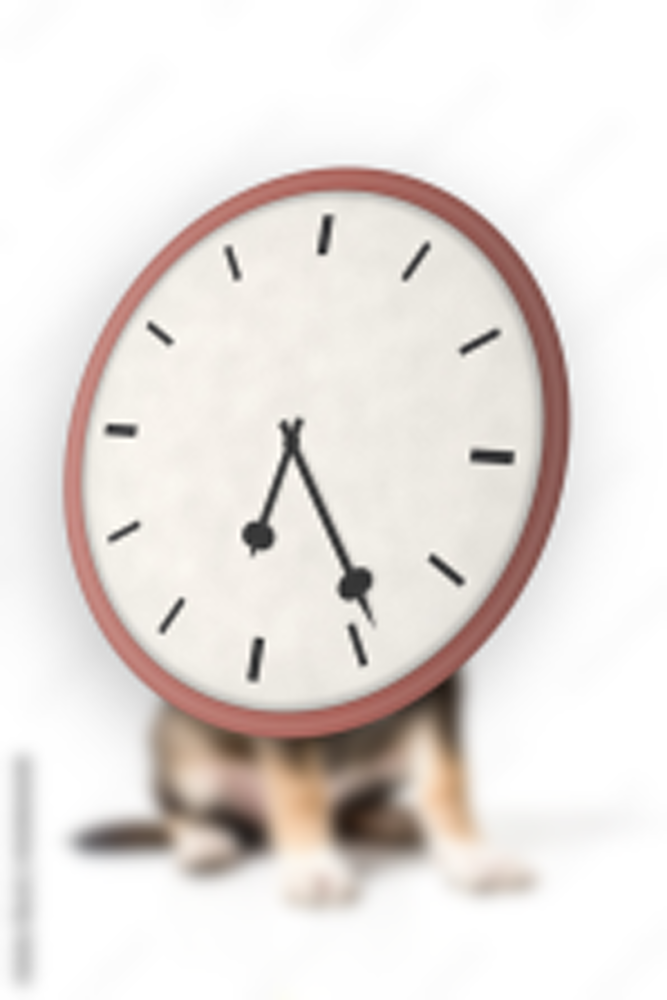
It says 6.24
